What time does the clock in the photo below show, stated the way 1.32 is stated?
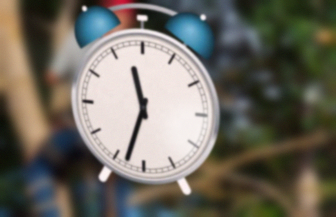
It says 11.33
